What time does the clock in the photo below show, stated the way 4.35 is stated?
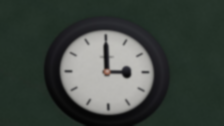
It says 3.00
